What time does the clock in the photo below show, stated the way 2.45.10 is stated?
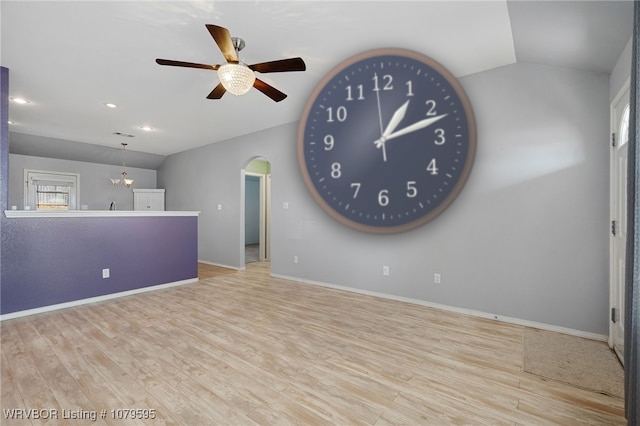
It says 1.11.59
